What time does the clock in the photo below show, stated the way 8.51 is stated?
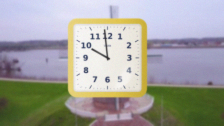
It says 9.59
